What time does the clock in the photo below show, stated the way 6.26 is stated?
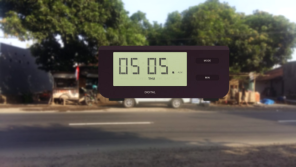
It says 5.05
